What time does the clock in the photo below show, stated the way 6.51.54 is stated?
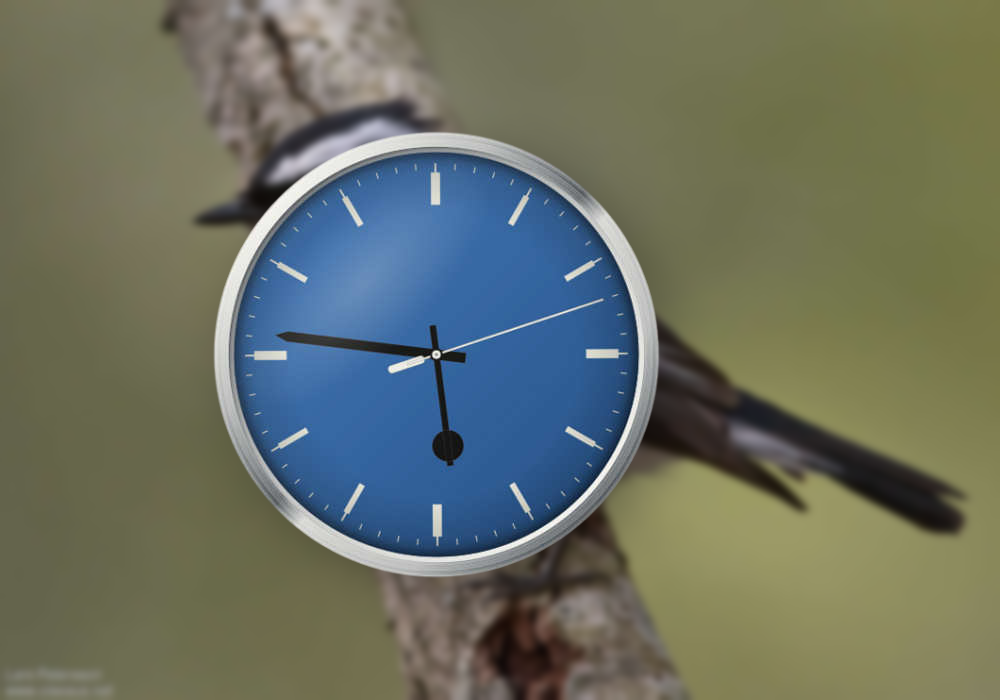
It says 5.46.12
